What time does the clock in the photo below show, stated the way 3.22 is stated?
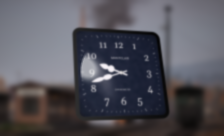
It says 9.42
